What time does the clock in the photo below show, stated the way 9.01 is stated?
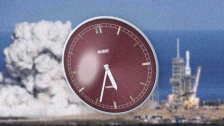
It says 5.34
